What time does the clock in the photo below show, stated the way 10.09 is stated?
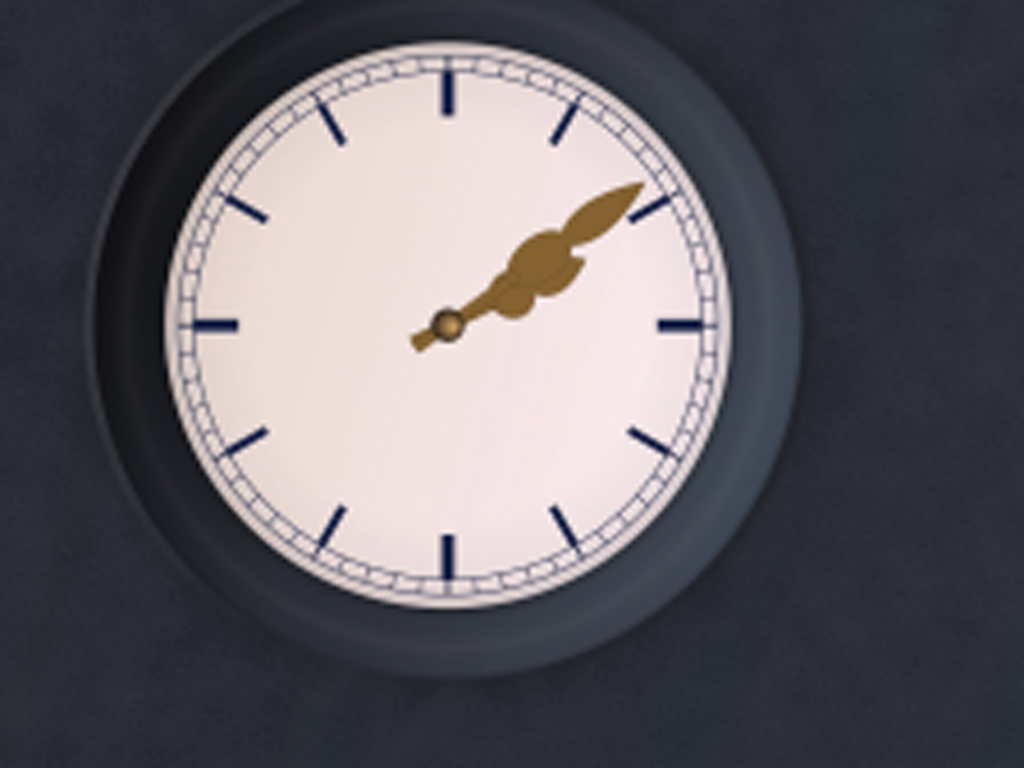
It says 2.09
